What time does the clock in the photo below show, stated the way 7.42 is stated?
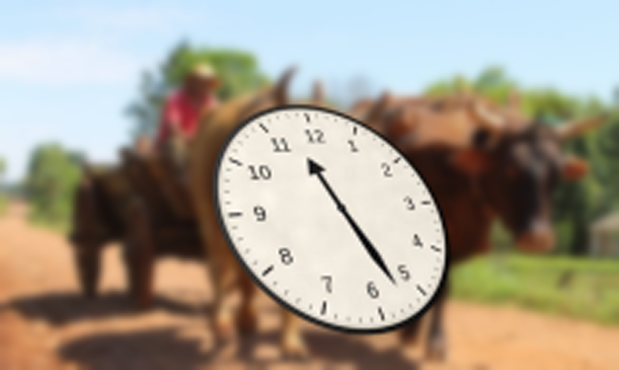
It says 11.27
